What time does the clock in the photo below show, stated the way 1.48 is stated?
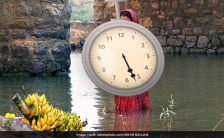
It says 5.27
